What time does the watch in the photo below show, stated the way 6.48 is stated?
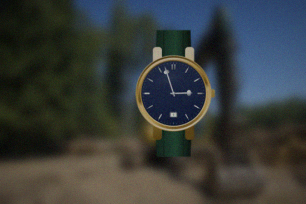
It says 2.57
